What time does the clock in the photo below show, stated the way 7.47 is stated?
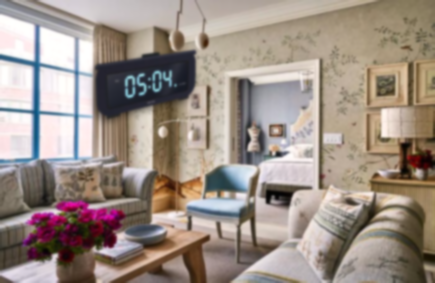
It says 5.04
